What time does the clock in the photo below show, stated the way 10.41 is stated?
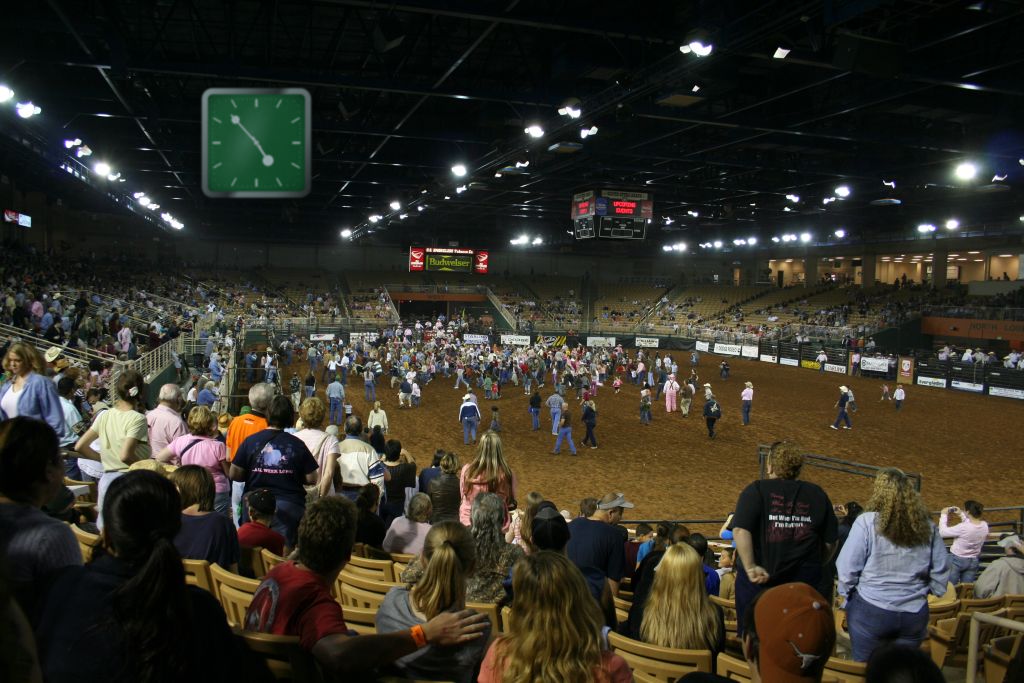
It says 4.53
